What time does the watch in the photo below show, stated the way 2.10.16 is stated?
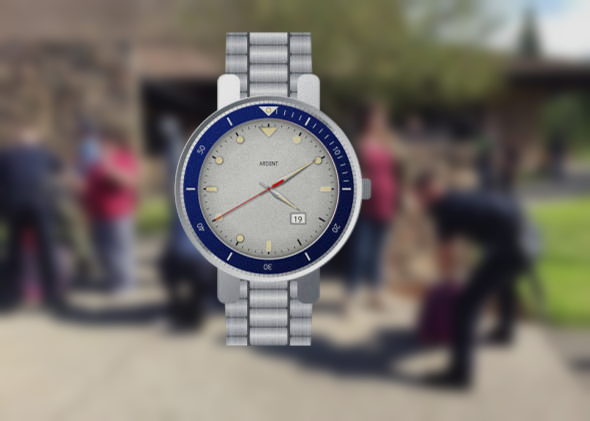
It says 4.09.40
